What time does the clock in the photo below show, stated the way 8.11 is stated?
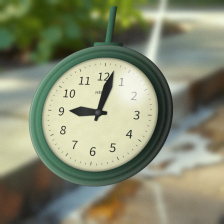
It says 9.02
